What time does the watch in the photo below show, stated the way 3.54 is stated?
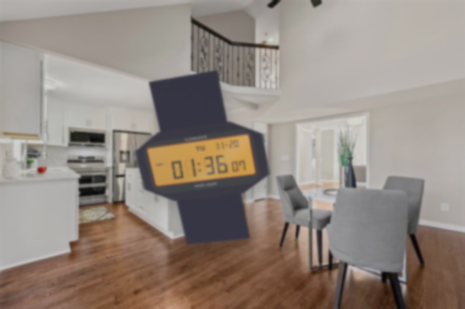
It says 1.36
